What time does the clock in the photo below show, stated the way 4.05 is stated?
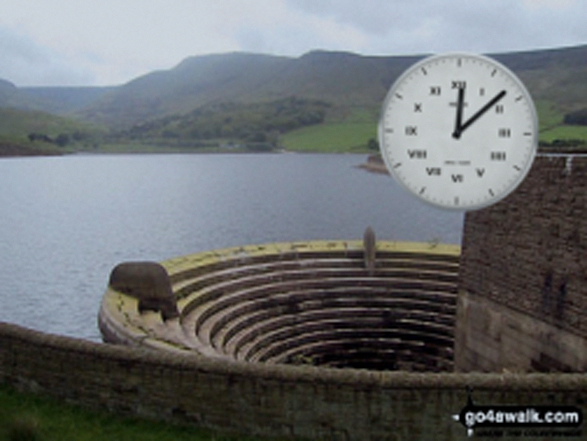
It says 12.08
